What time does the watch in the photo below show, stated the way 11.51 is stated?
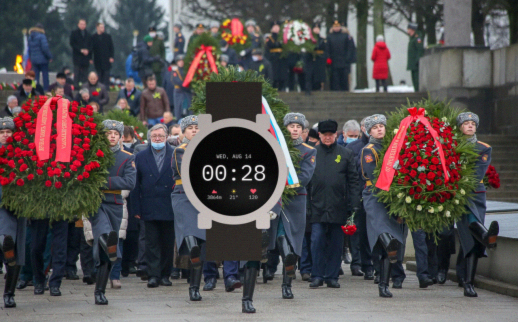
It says 0.28
